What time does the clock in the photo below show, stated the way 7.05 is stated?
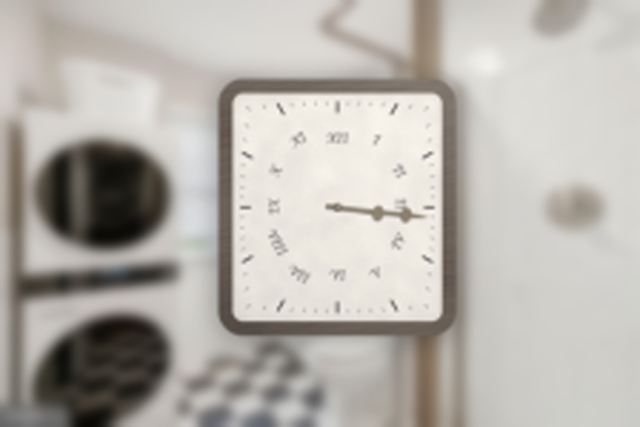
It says 3.16
